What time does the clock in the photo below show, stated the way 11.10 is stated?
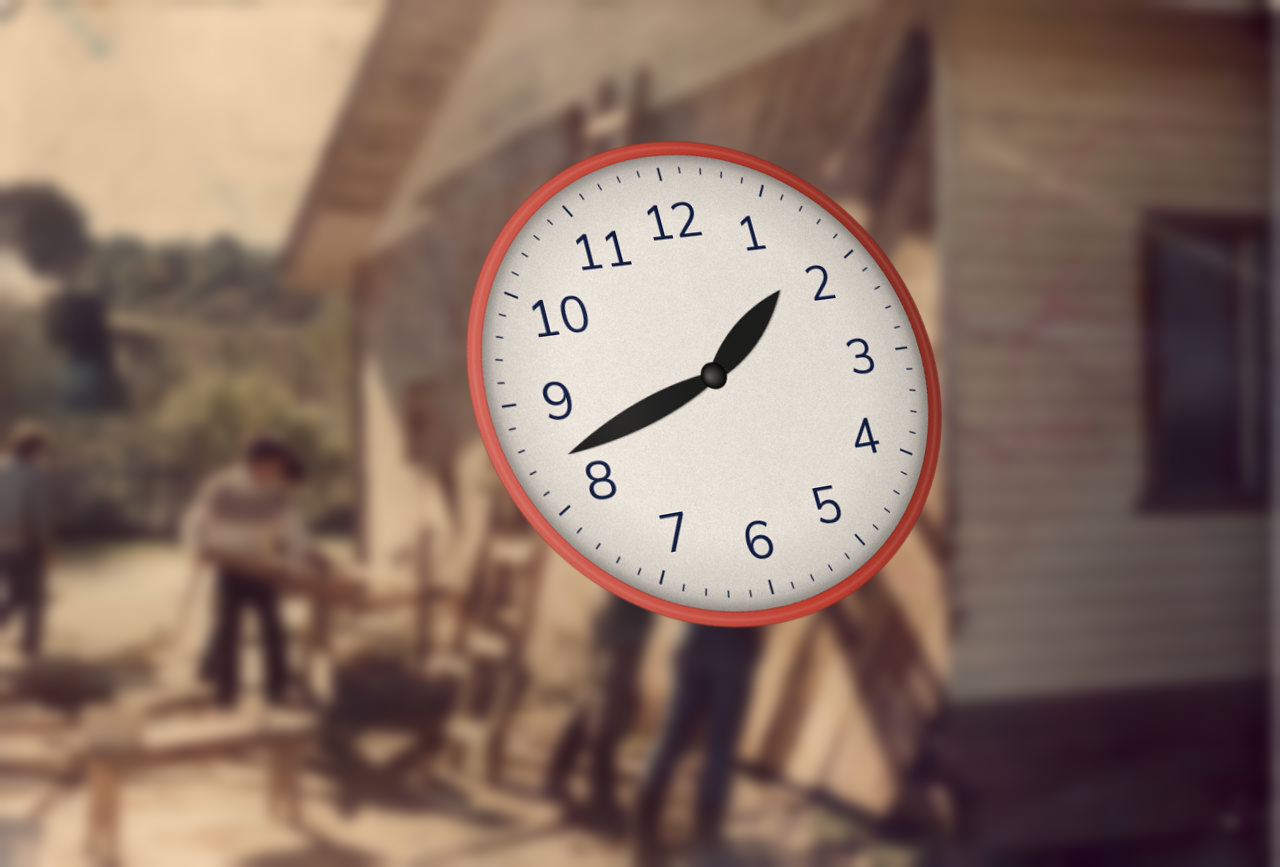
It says 1.42
